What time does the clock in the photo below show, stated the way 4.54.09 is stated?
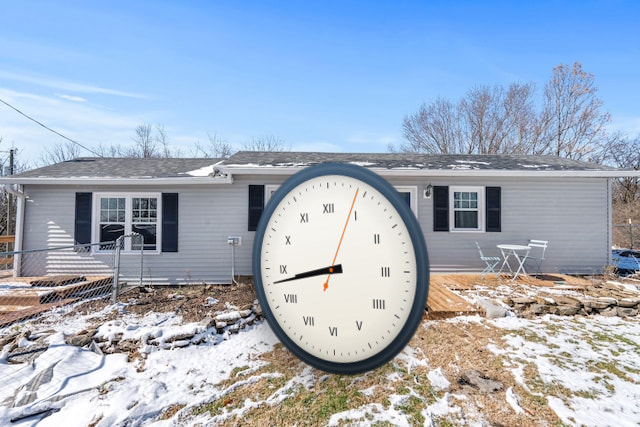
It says 8.43.04
